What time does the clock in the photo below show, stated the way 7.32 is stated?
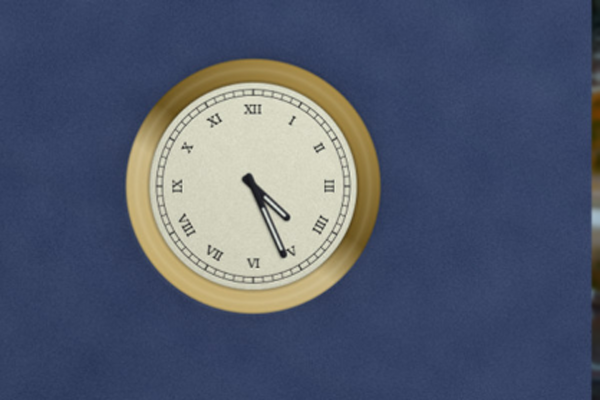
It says 4.26
